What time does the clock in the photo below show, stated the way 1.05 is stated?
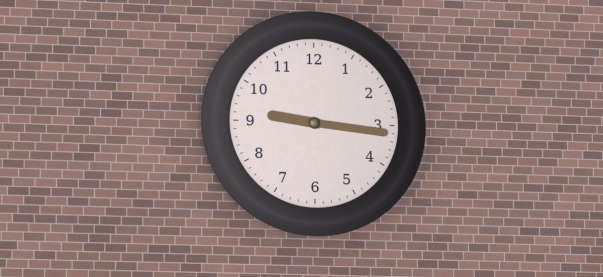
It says 9.16
